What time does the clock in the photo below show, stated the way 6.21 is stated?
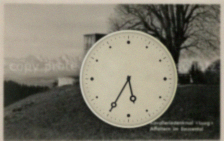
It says 5.35
